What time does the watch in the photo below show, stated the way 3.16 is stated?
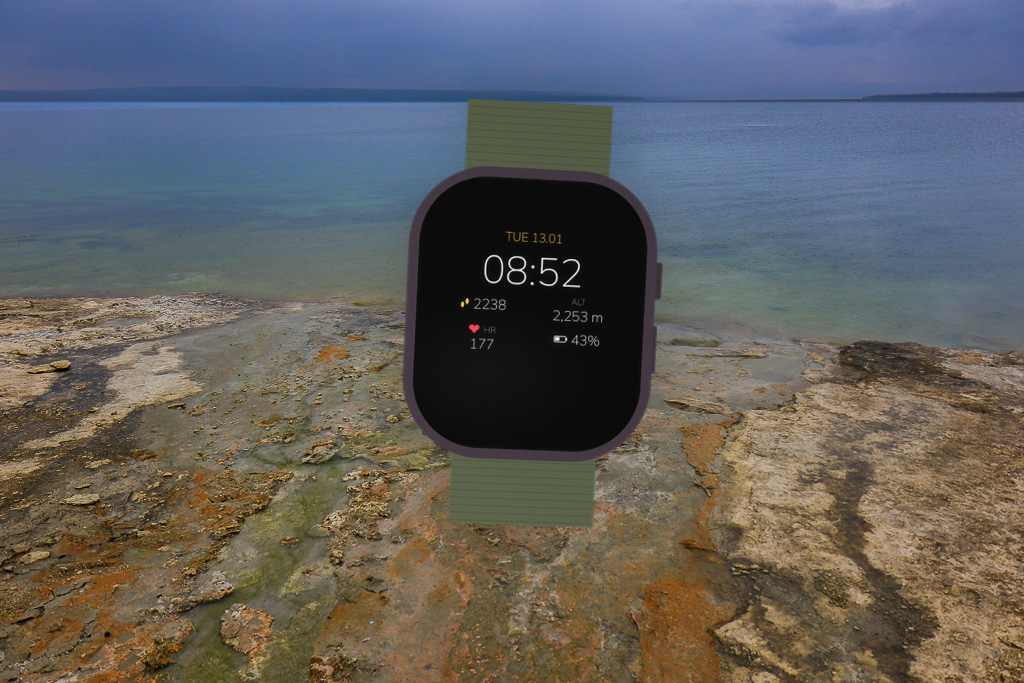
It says 8.52
